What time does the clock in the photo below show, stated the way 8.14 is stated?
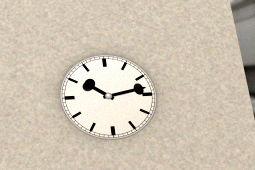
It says 10.13
